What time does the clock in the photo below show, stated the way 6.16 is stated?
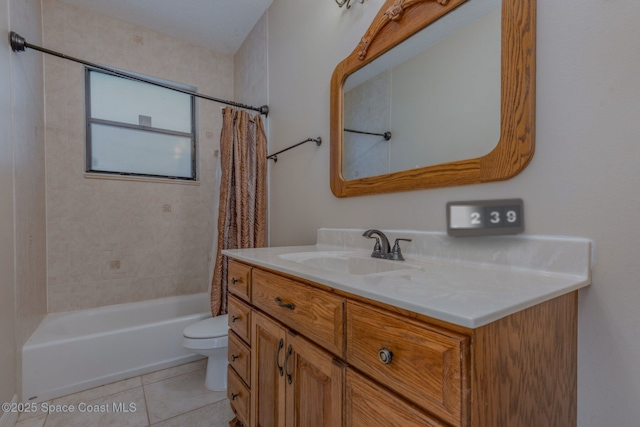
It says 2.39
